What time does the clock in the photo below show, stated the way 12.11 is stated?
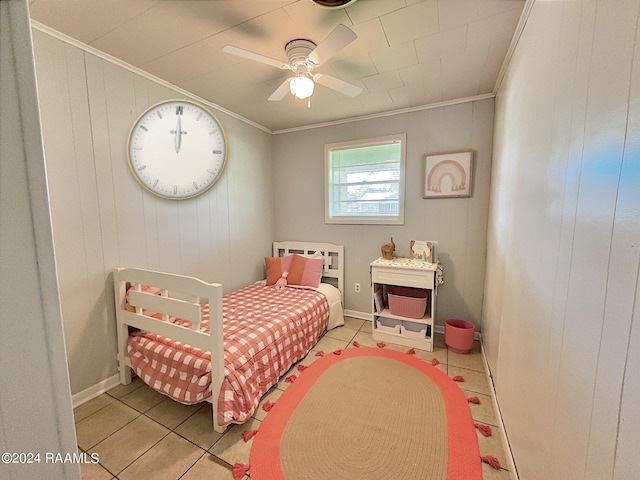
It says 12.00
